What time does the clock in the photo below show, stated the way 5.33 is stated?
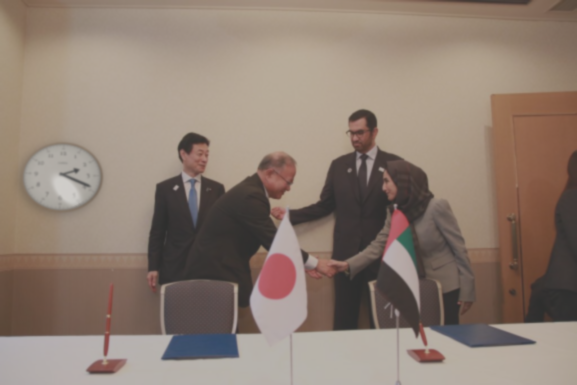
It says 2.19
